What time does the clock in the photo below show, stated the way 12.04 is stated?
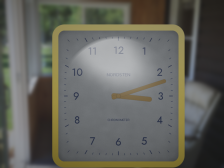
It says 3.12
